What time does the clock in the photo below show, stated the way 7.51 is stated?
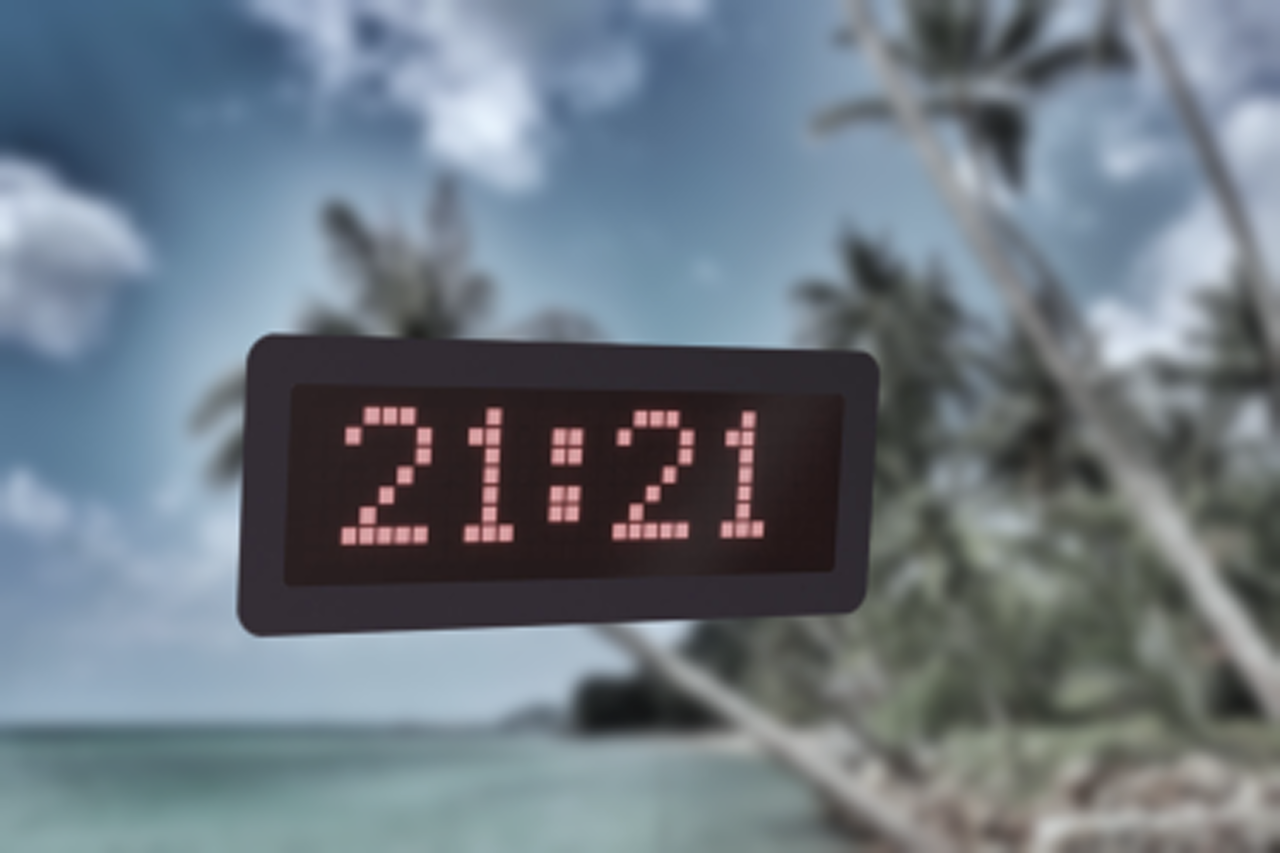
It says 21.21
